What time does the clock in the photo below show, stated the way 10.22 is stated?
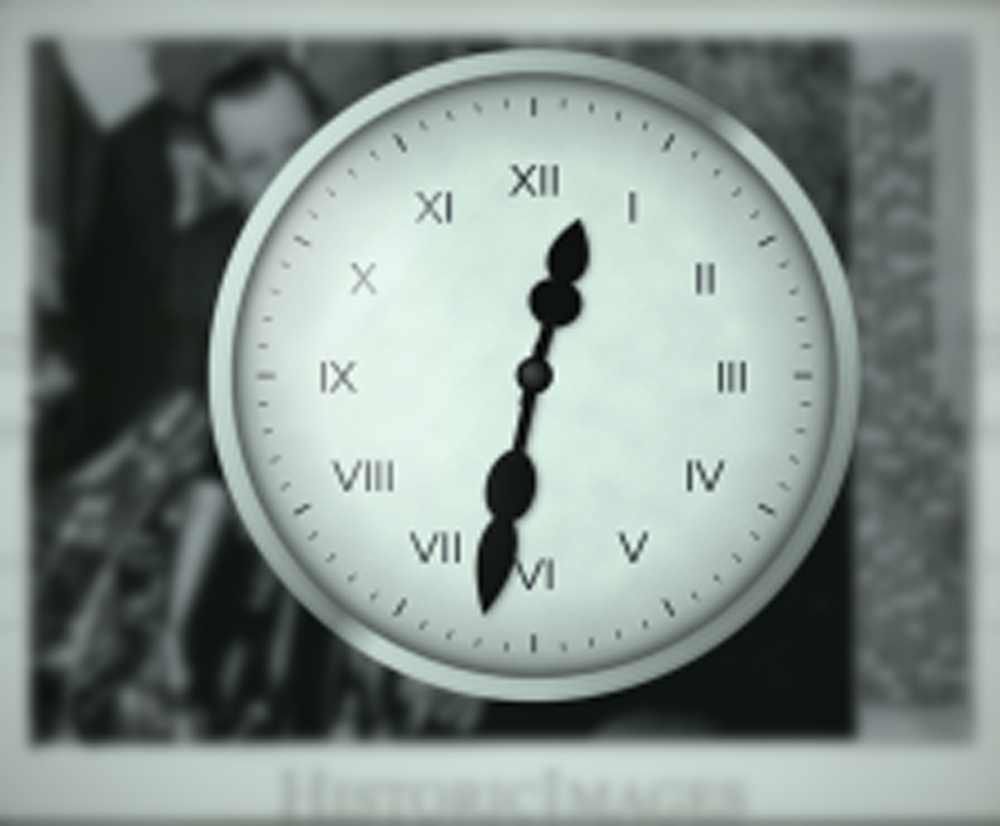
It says 12.32
